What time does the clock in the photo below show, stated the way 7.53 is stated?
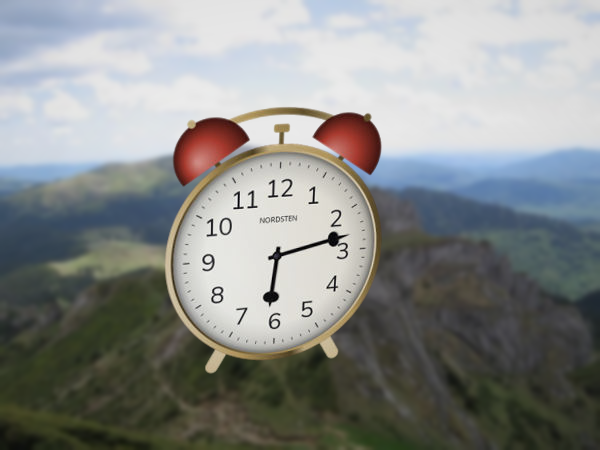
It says 6.13
